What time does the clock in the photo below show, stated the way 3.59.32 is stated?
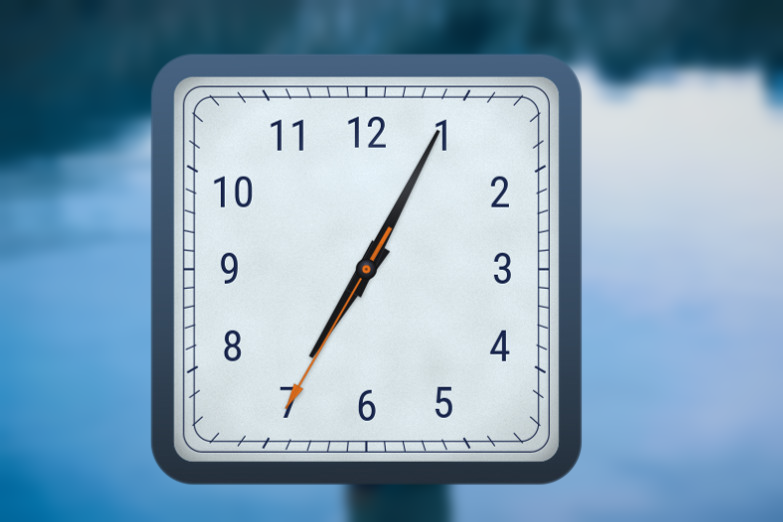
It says 7.04.35
